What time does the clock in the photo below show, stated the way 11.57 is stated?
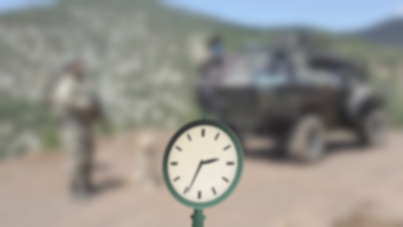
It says 2.34
